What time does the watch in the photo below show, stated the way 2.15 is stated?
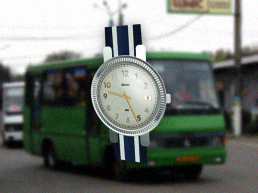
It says 9.26
